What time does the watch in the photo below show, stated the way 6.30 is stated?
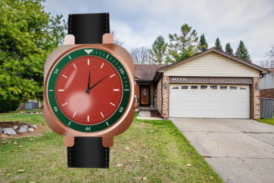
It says 12.09
